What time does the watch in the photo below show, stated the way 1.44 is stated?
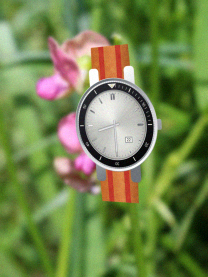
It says 8.30
